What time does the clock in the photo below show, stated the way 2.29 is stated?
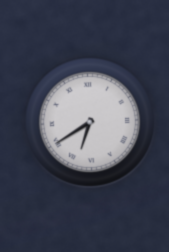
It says 6.40
